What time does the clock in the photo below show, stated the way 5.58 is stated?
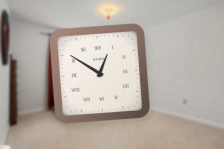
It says 12.51
